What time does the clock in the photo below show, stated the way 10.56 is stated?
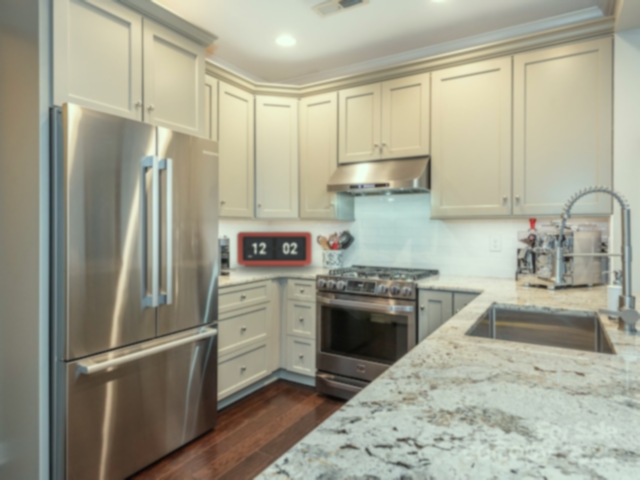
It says 12.02
